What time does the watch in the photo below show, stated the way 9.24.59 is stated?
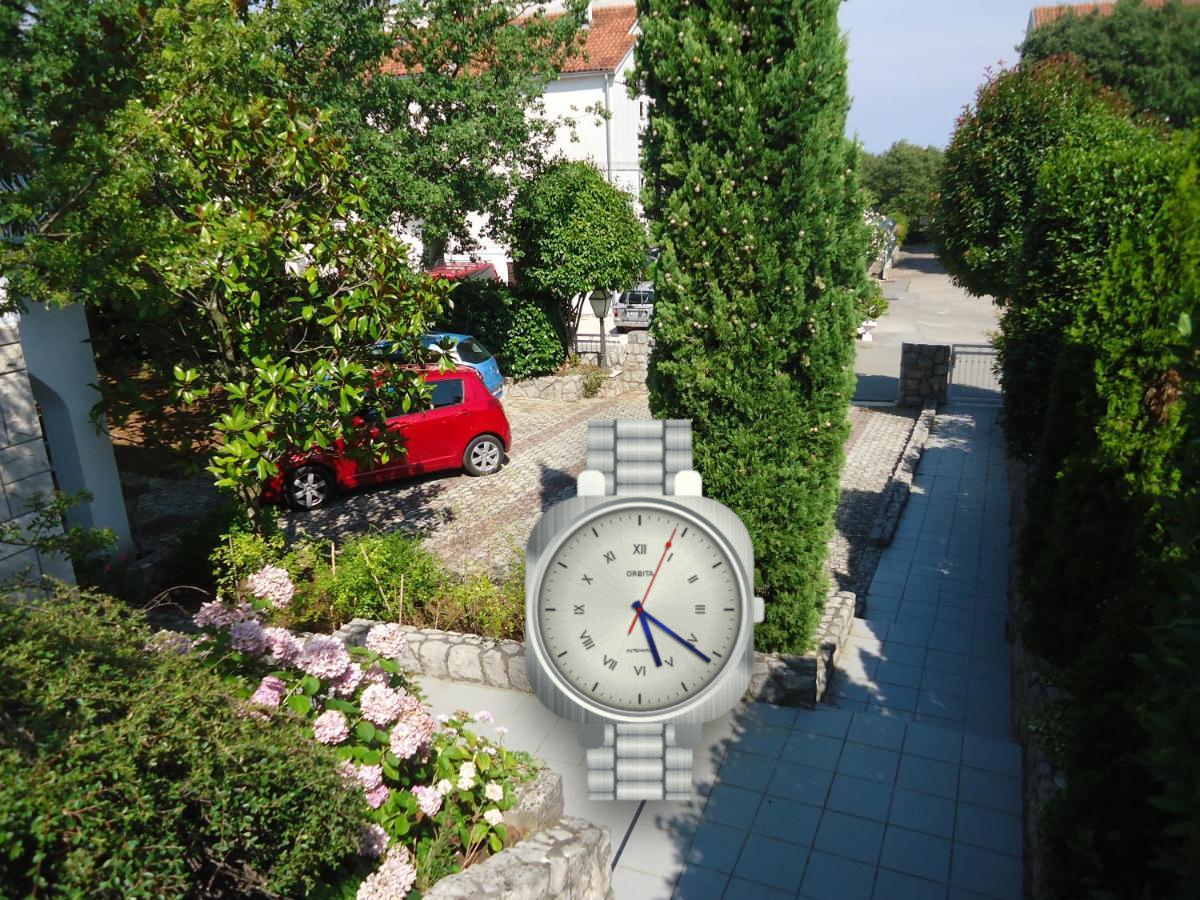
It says 5.21.04
